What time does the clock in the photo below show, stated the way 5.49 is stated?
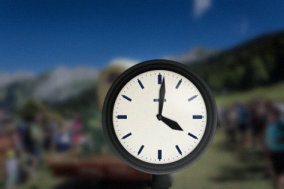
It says 4.01
